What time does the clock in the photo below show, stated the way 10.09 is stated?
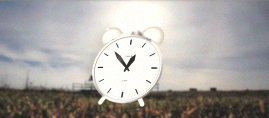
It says 12.53
